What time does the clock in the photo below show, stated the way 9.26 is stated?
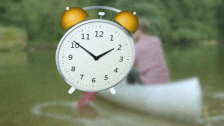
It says 1.51
